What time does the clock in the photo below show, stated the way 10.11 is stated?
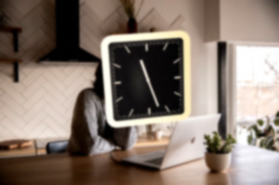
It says 11.27
